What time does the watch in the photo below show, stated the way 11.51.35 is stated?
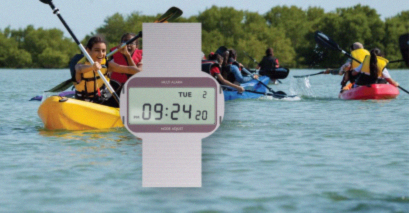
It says 9.24.20
